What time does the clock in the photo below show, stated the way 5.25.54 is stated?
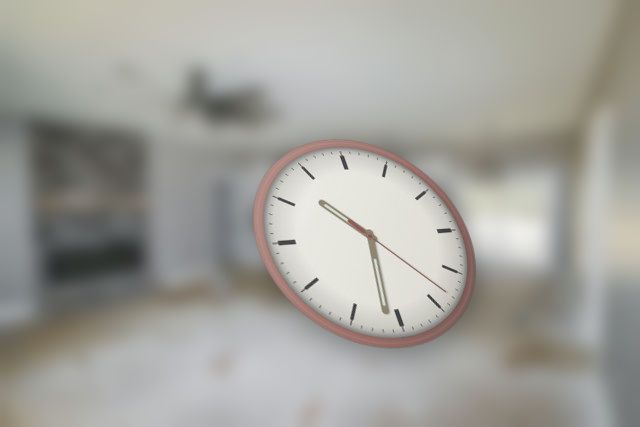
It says 10.31.23
